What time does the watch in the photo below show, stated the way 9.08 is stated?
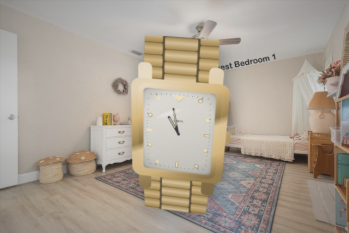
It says 10.58
